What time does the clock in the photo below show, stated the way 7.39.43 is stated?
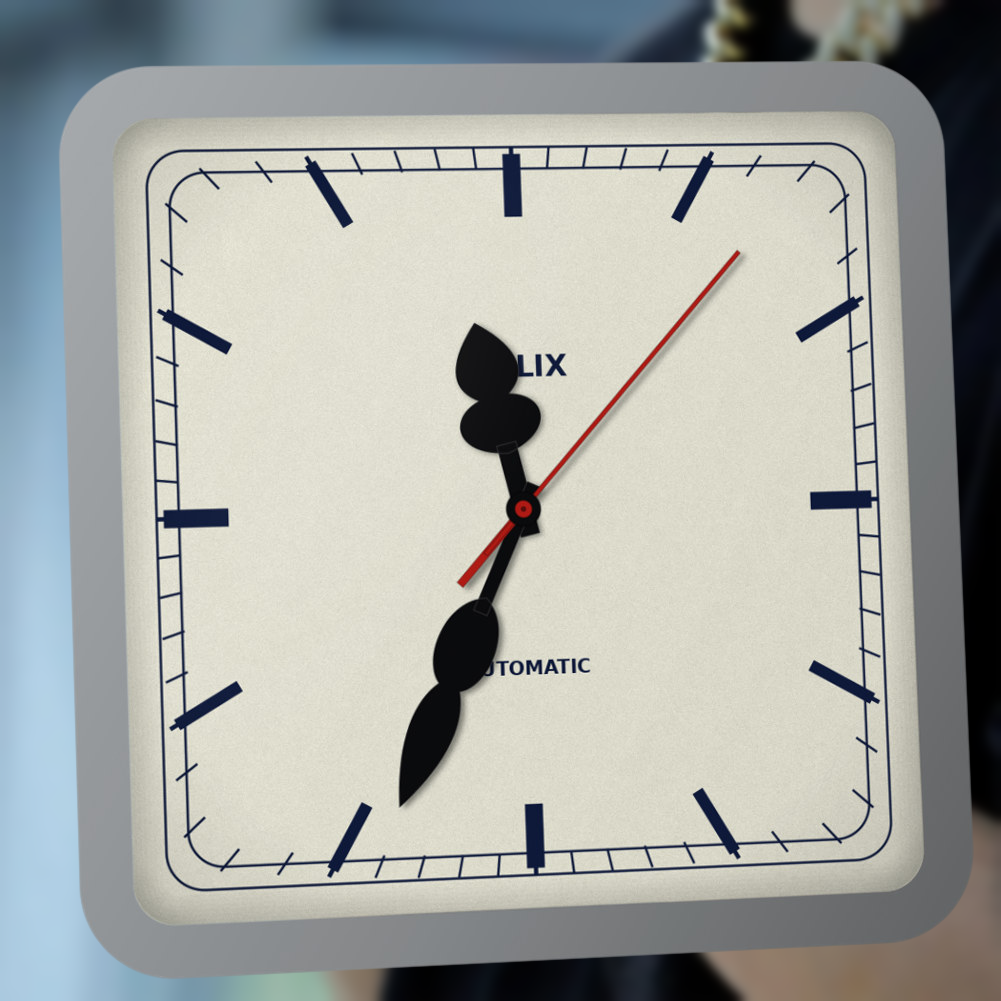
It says 11.34.07
